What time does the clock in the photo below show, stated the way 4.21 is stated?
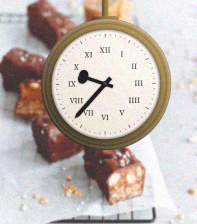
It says 9.37
